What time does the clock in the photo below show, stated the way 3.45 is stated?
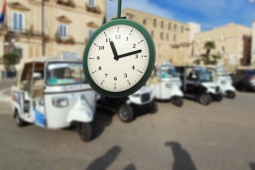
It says 11.13
